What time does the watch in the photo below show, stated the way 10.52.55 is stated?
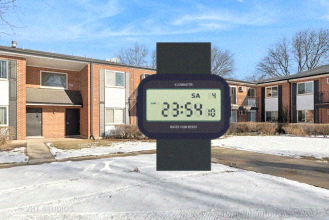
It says 23.54.10
